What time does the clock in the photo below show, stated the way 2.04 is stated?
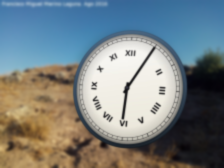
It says 6.05
